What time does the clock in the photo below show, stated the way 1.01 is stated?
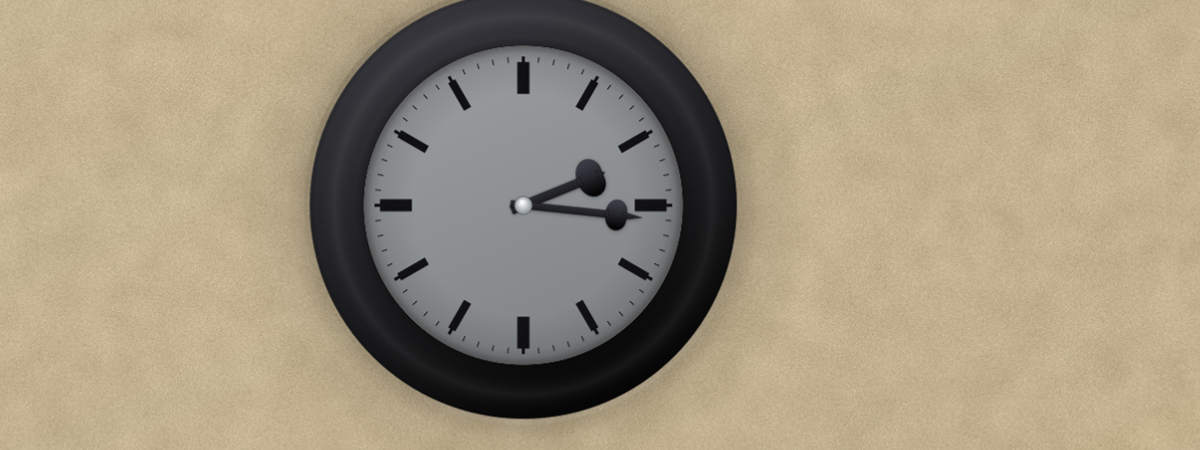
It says 2.16
